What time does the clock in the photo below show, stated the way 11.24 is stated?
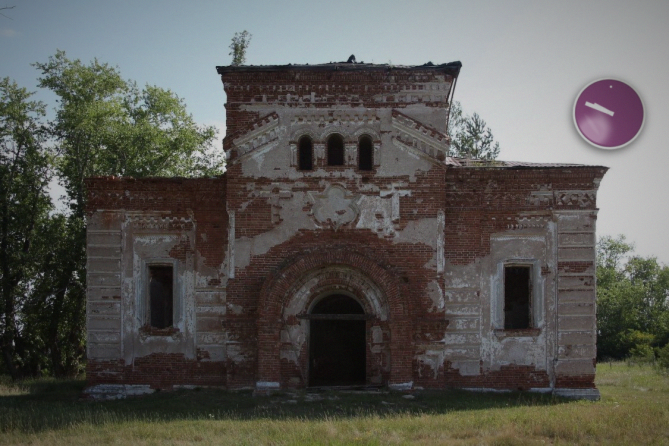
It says 9.48
